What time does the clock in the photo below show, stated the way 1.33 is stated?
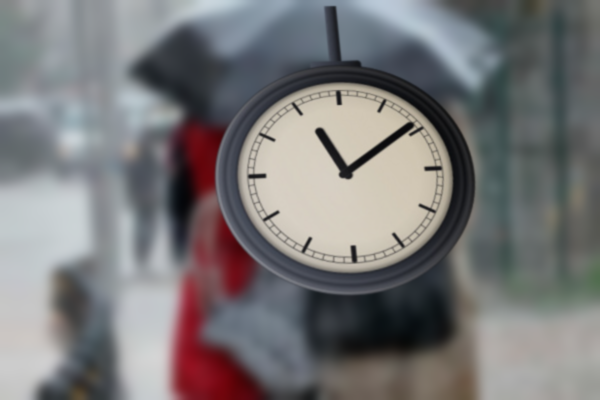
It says 11.09
